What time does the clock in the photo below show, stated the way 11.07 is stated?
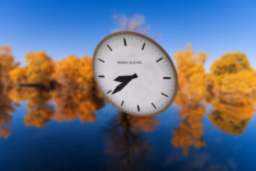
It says 8.39
